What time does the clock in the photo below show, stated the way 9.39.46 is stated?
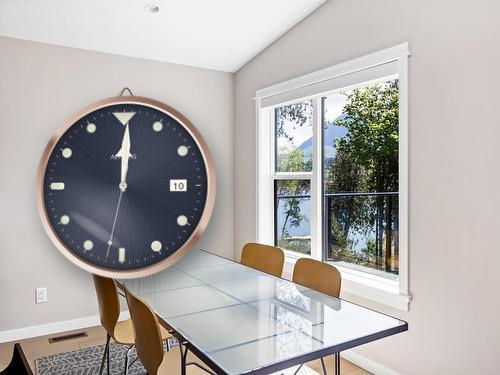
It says 12.00.32
